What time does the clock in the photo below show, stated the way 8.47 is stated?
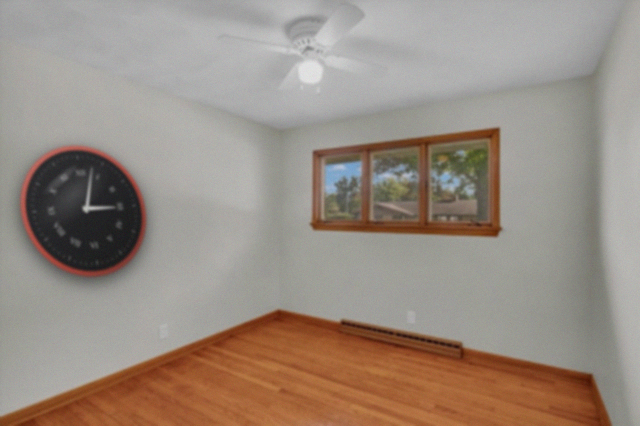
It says 3.03
